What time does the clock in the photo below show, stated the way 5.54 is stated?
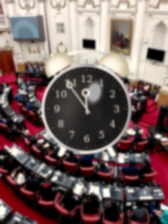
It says 11.54
